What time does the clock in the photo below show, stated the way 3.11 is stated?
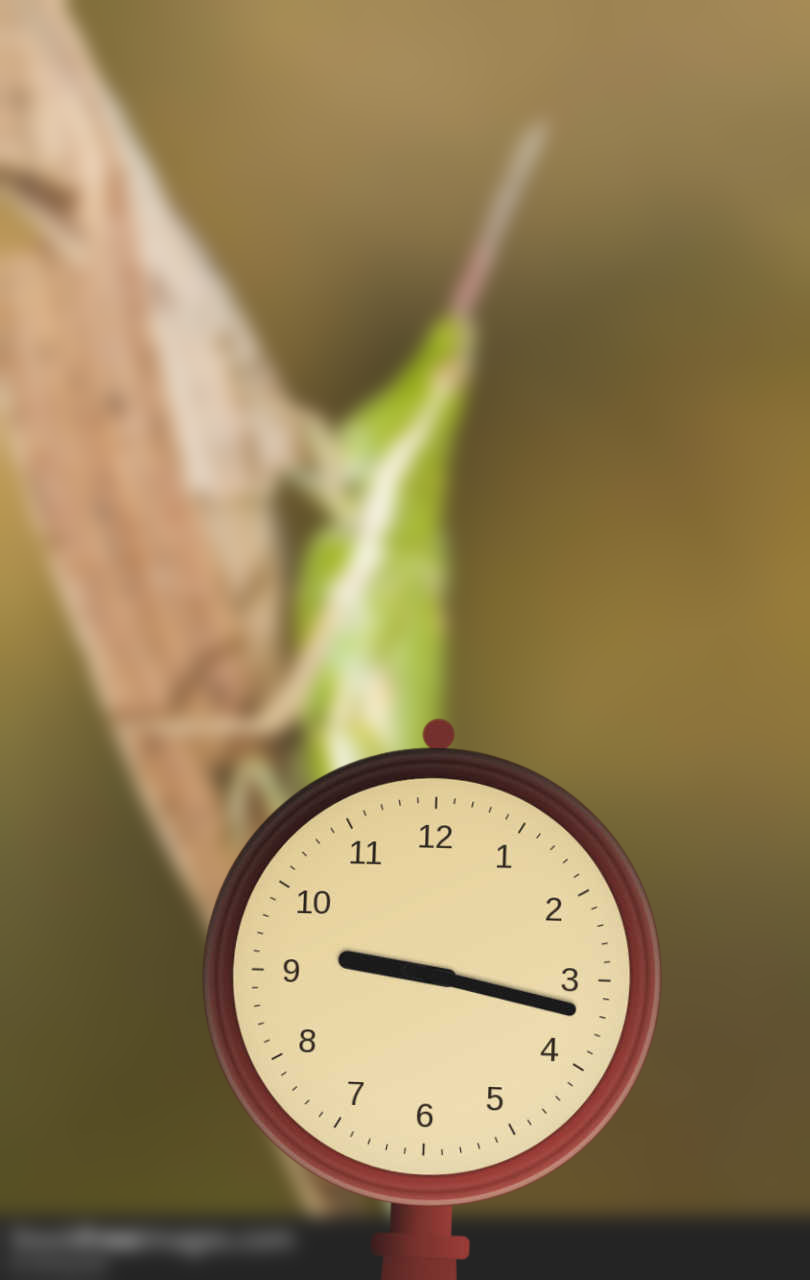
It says 9.17
